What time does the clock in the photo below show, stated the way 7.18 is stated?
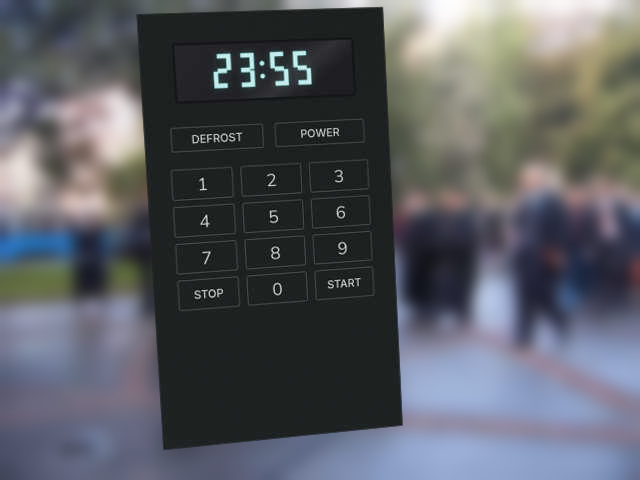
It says 23.55
